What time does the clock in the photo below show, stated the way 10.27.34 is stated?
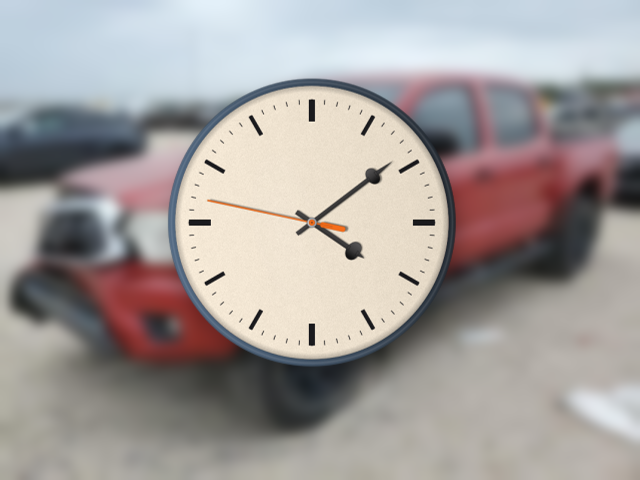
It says 4.08.47
